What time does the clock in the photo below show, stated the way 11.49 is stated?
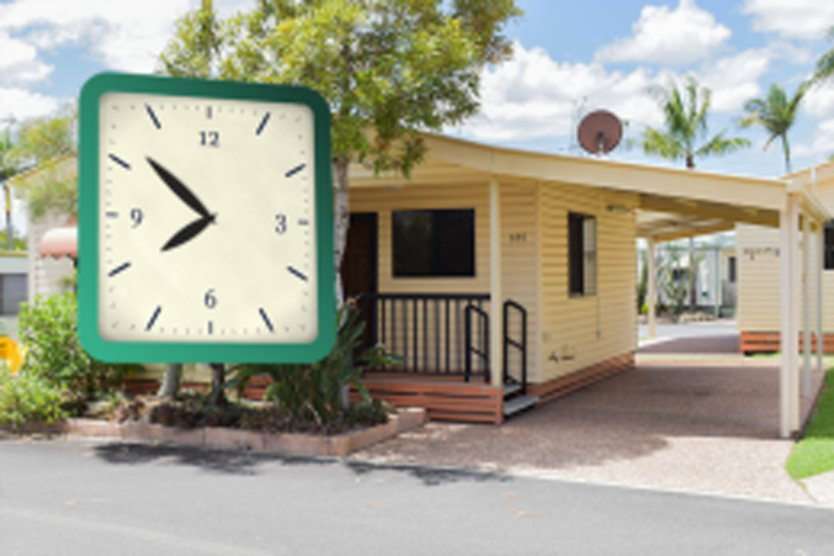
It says 7.52
